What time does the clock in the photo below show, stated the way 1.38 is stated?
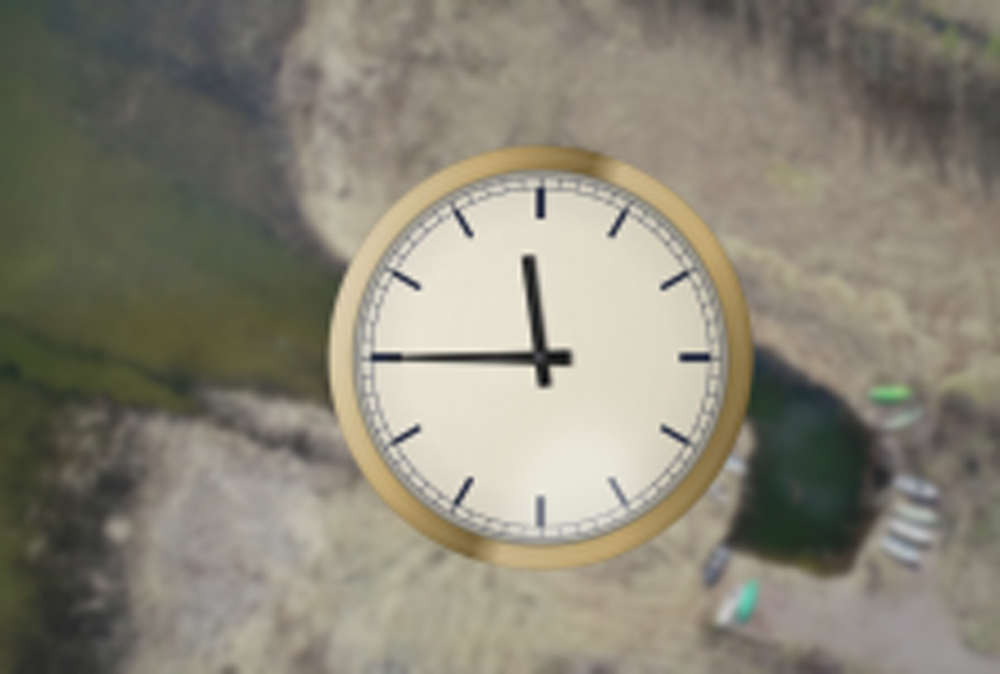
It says 11.45
